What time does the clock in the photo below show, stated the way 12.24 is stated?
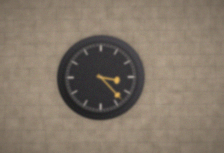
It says 3.23
